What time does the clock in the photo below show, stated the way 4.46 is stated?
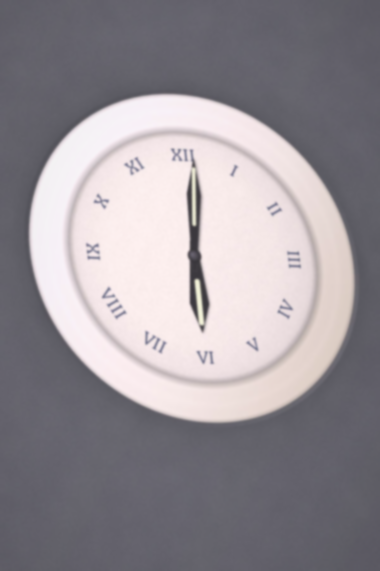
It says 6.01
